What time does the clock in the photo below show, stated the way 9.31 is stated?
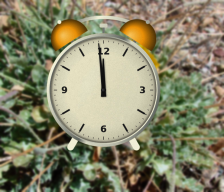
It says 11.59
